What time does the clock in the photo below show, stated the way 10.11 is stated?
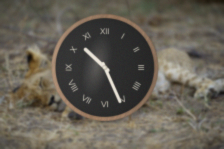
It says 10.26
